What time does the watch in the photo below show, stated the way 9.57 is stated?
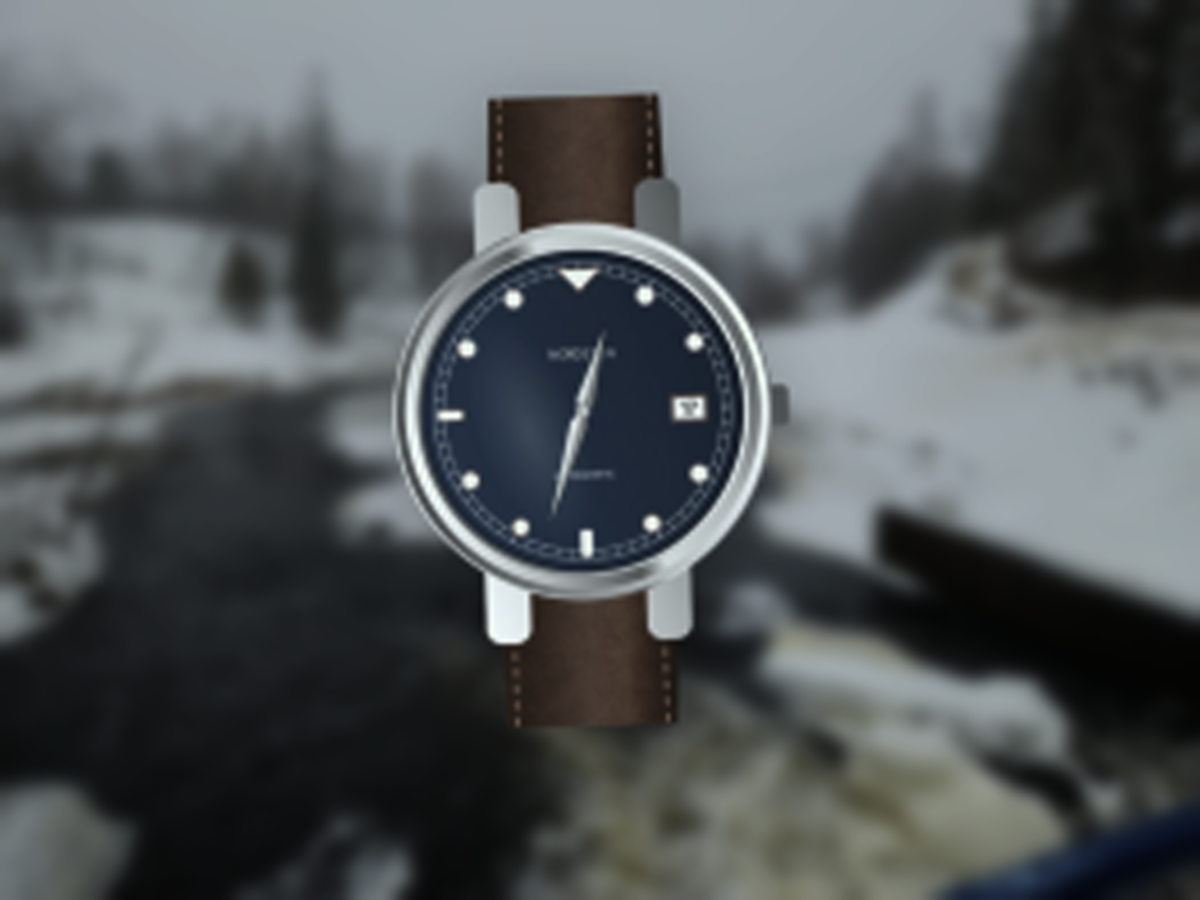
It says 12.33
